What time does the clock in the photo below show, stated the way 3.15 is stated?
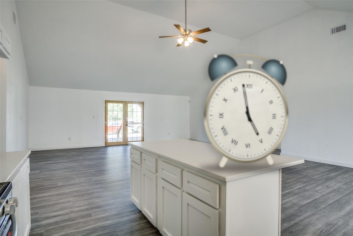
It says 4.58
